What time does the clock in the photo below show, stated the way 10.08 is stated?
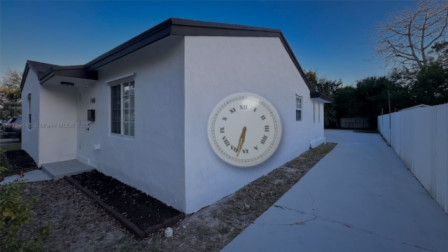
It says 6.33
